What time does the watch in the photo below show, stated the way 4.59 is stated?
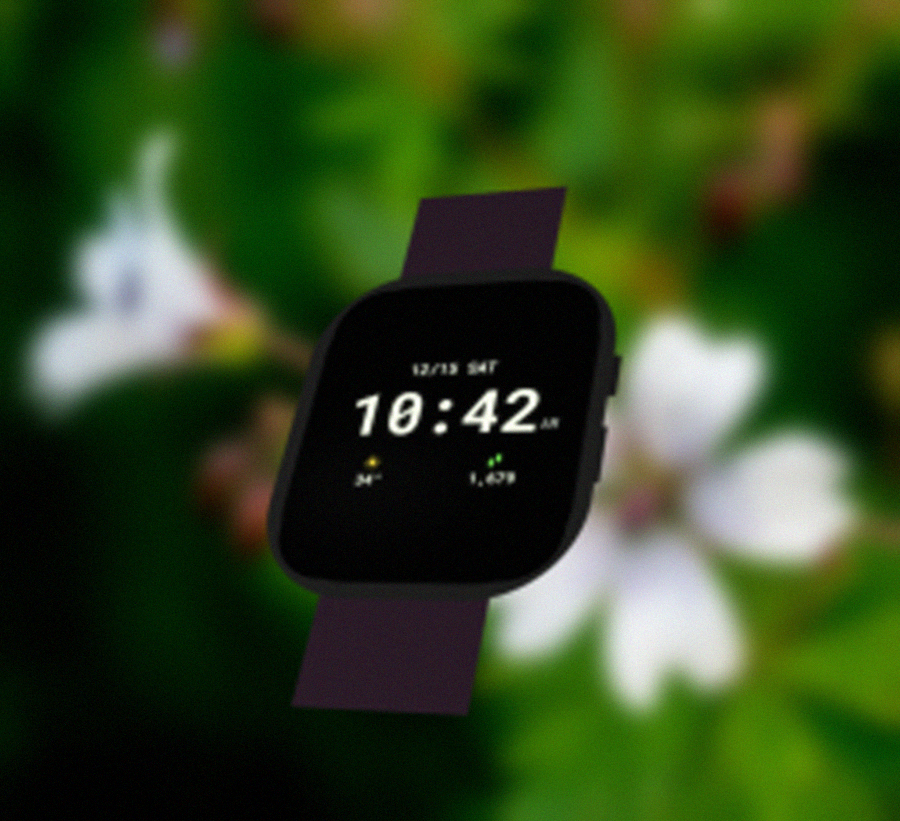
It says 10.42
